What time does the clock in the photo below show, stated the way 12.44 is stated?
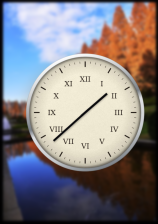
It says 1.38
